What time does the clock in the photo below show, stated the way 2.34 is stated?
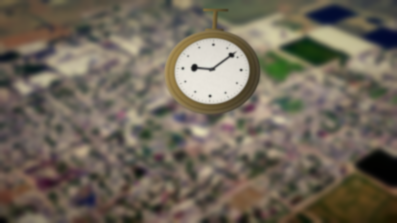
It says 9.08
